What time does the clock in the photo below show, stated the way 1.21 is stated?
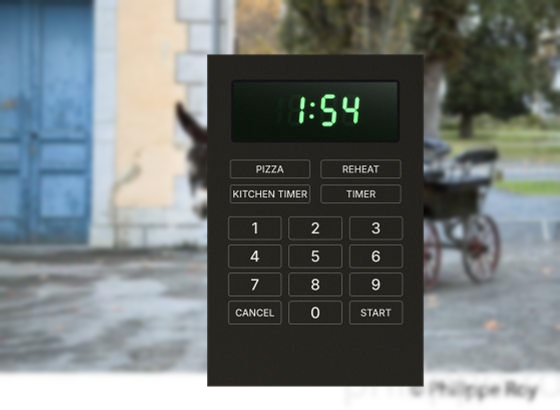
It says 1.54
